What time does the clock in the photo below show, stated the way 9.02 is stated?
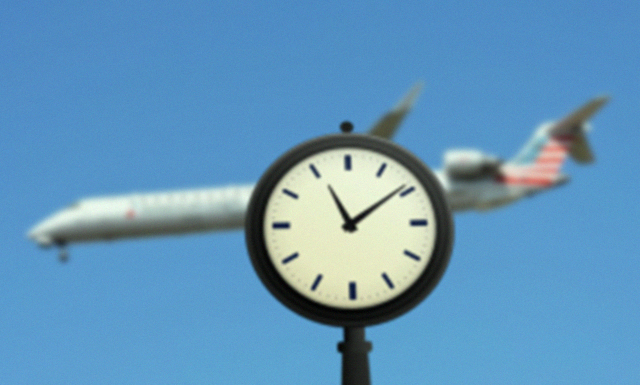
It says 11.09
